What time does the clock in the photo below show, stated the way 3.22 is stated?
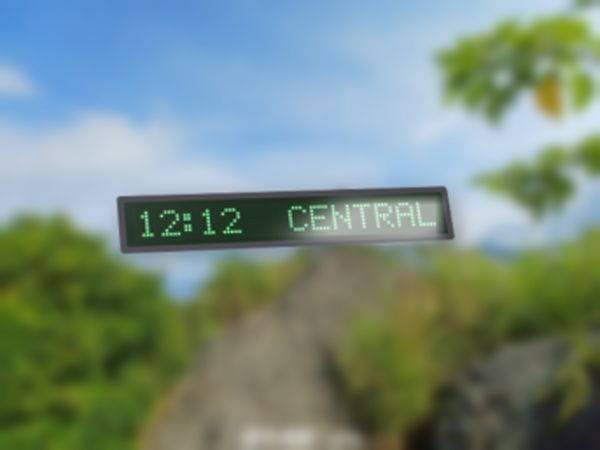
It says 12.12
